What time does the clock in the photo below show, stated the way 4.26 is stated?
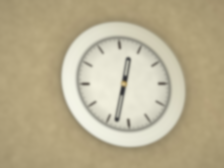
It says 12.33
